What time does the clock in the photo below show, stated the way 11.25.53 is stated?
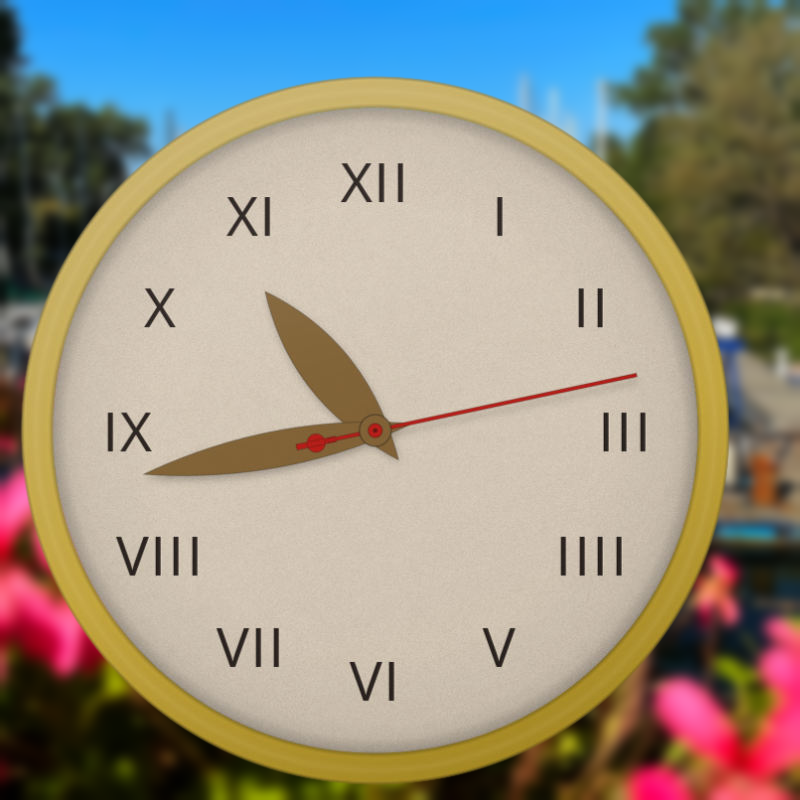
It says 10.43.13
